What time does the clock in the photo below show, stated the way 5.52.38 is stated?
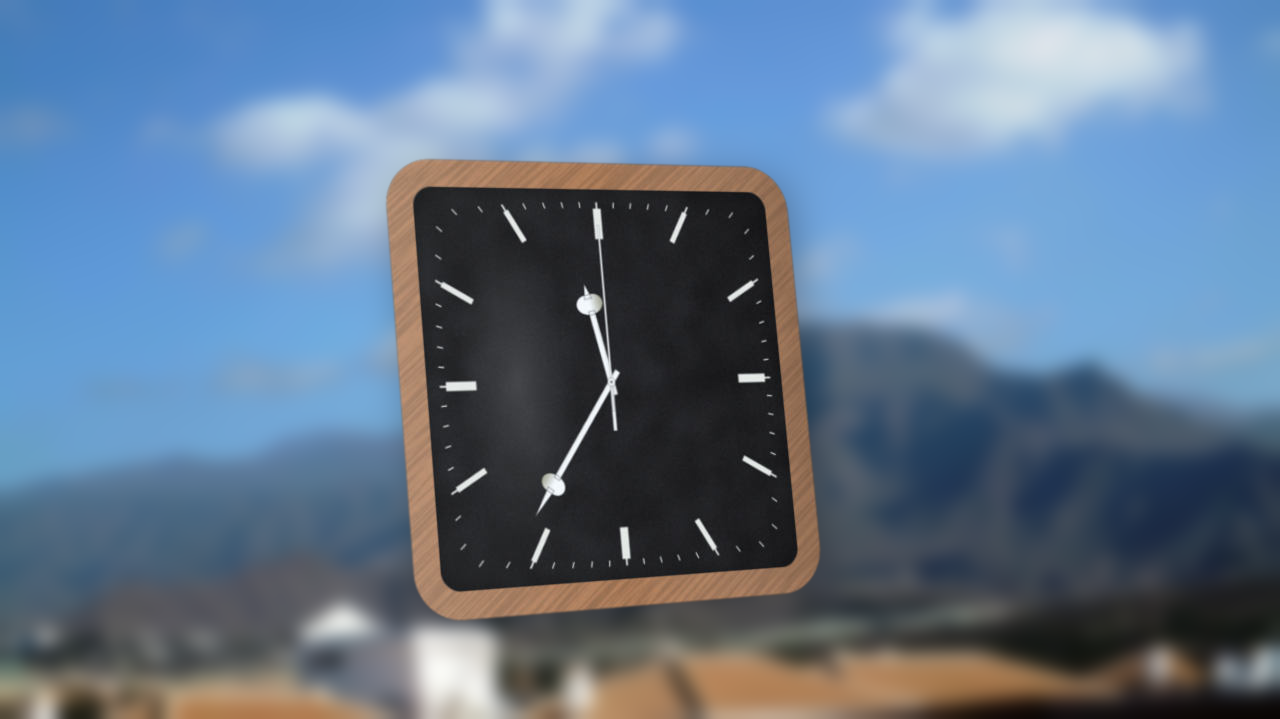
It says 11.36.00
